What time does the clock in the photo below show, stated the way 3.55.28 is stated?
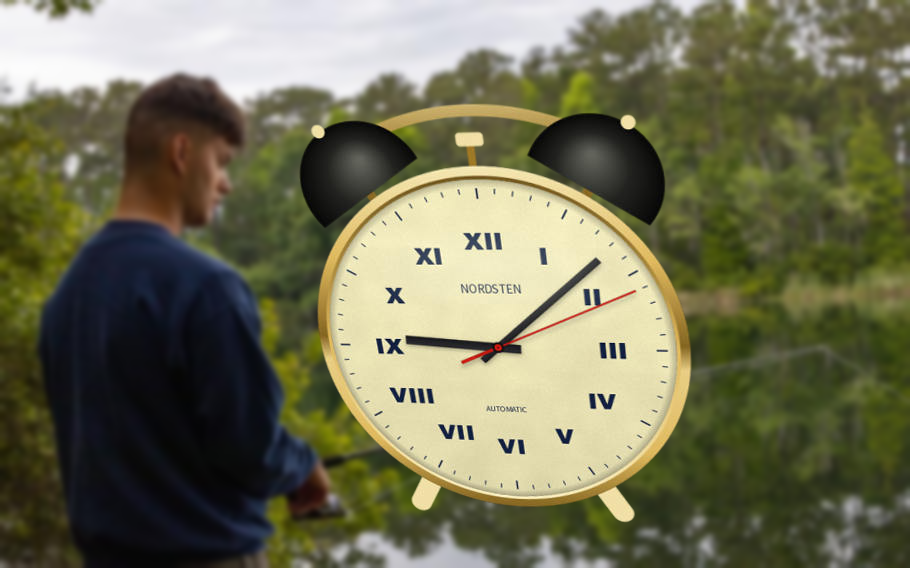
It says 9.08.11
